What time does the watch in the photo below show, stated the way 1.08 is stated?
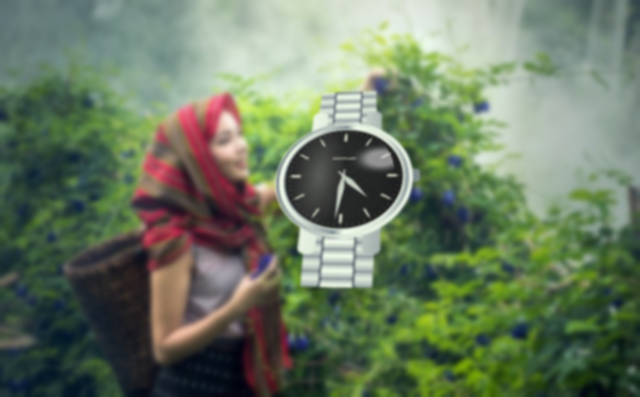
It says 4.31
